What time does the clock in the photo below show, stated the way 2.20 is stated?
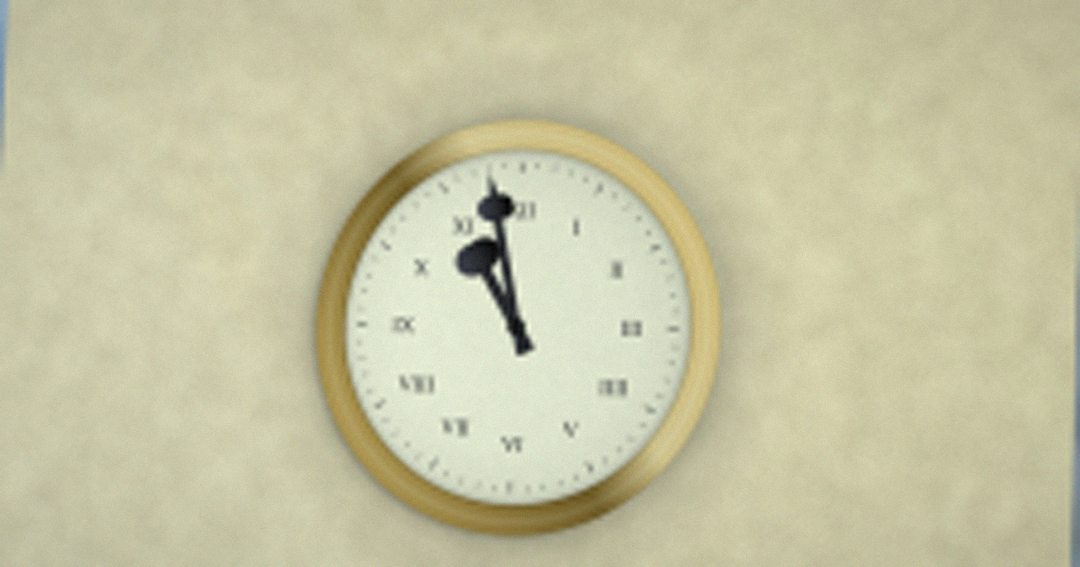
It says 10.58
